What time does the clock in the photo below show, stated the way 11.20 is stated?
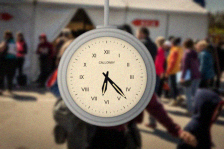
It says 6.23
